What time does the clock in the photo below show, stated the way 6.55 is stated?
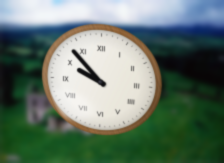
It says 9.53
